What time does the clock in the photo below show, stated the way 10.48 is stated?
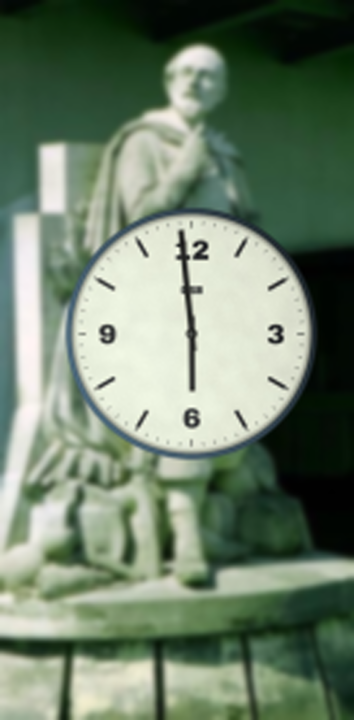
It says 5.59
